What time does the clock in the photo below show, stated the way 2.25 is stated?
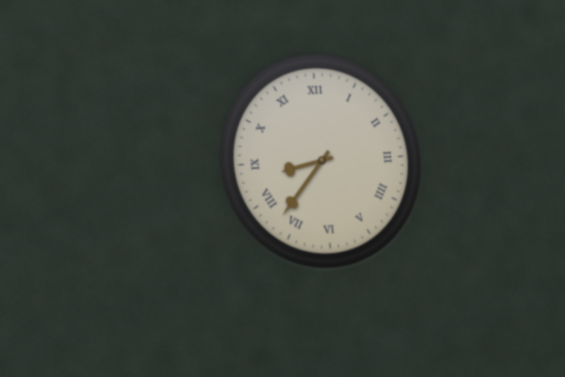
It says 8.37
